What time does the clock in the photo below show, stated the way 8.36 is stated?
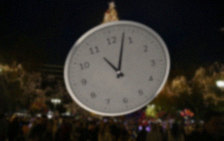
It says 11.03
